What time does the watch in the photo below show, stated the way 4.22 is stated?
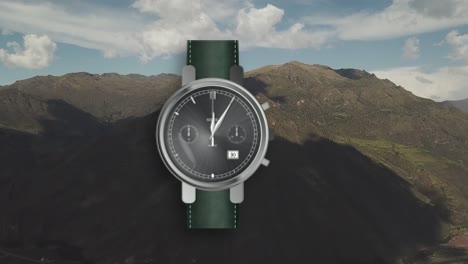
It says 12.05
